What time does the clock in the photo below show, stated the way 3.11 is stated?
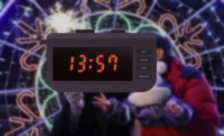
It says 13.57
